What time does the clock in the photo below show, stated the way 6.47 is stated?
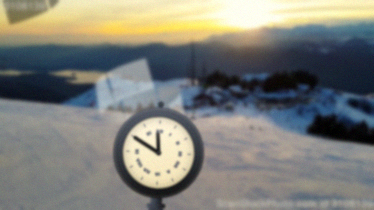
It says 11.50
